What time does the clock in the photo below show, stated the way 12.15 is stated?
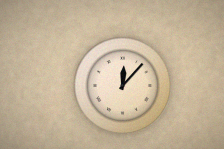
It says 12.07
